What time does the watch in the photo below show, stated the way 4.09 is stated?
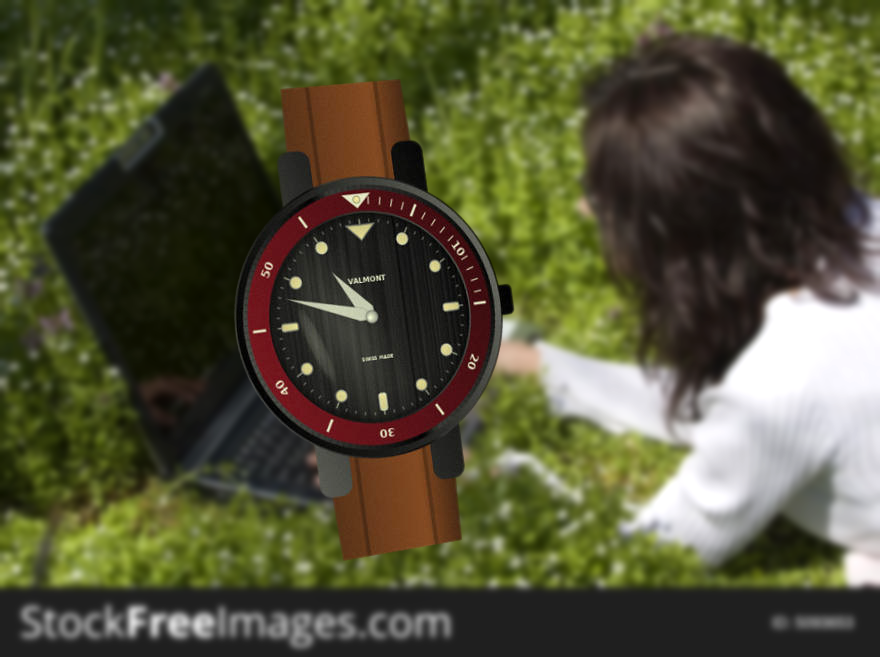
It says 10.48
